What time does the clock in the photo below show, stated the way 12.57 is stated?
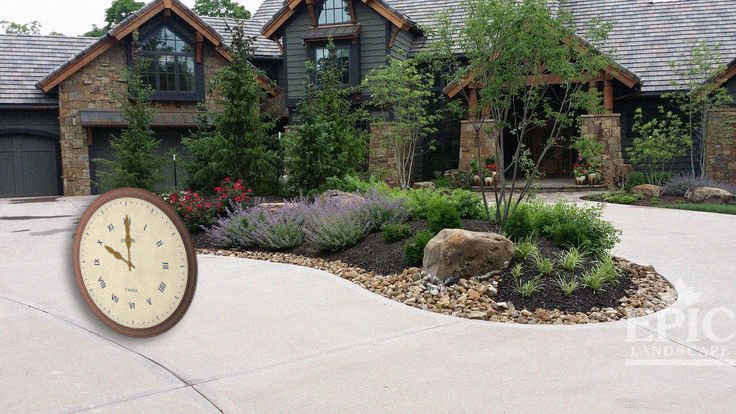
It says 10.00
